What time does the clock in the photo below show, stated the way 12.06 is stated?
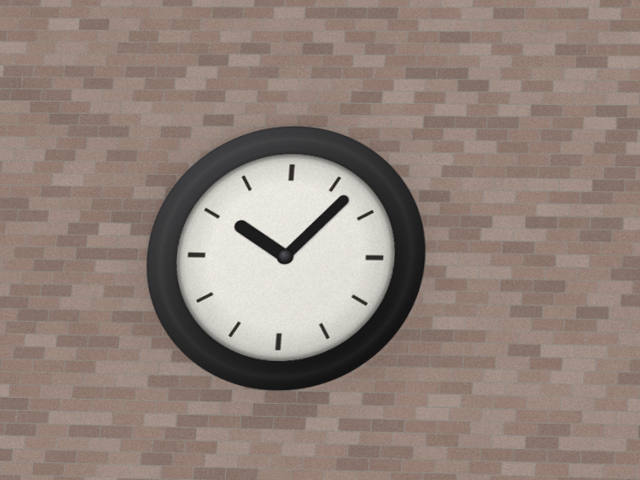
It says 10.07
